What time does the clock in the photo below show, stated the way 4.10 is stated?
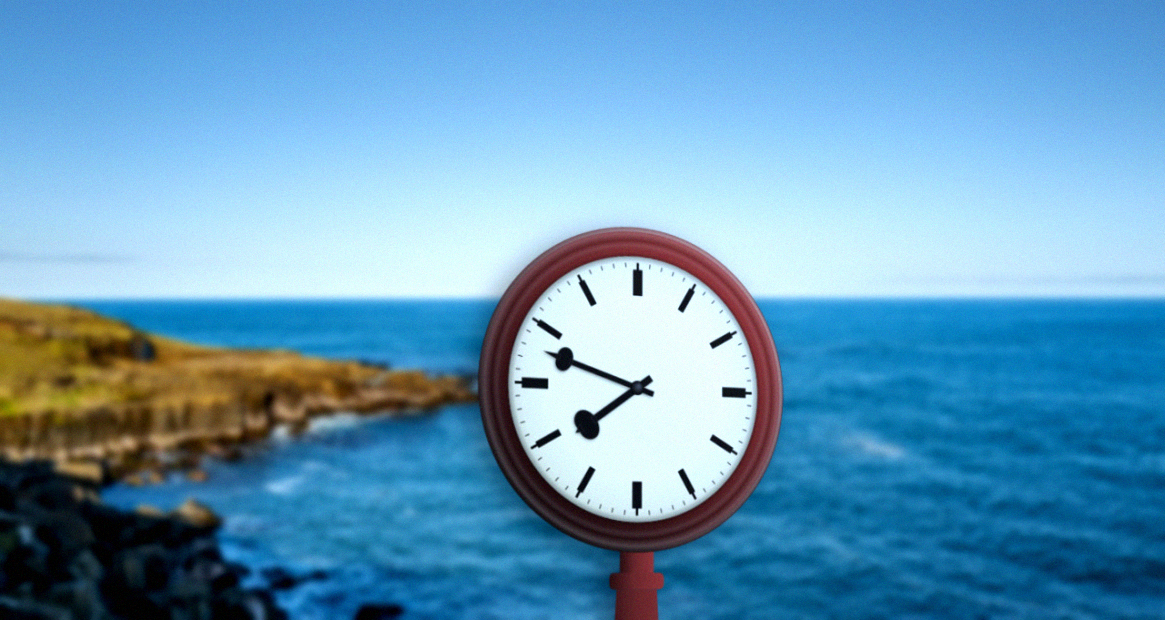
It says 7.48
